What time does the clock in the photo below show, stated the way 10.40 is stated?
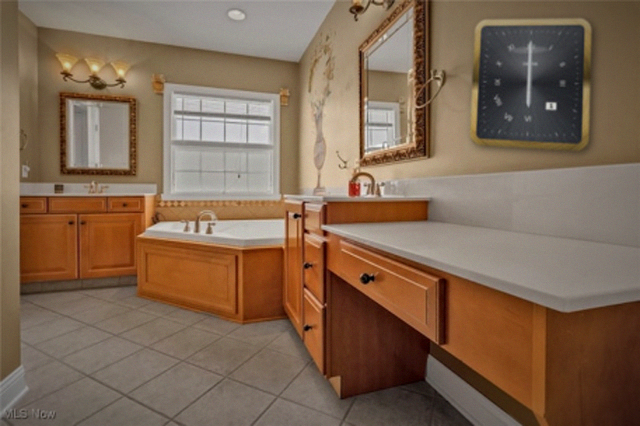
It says 6.00
